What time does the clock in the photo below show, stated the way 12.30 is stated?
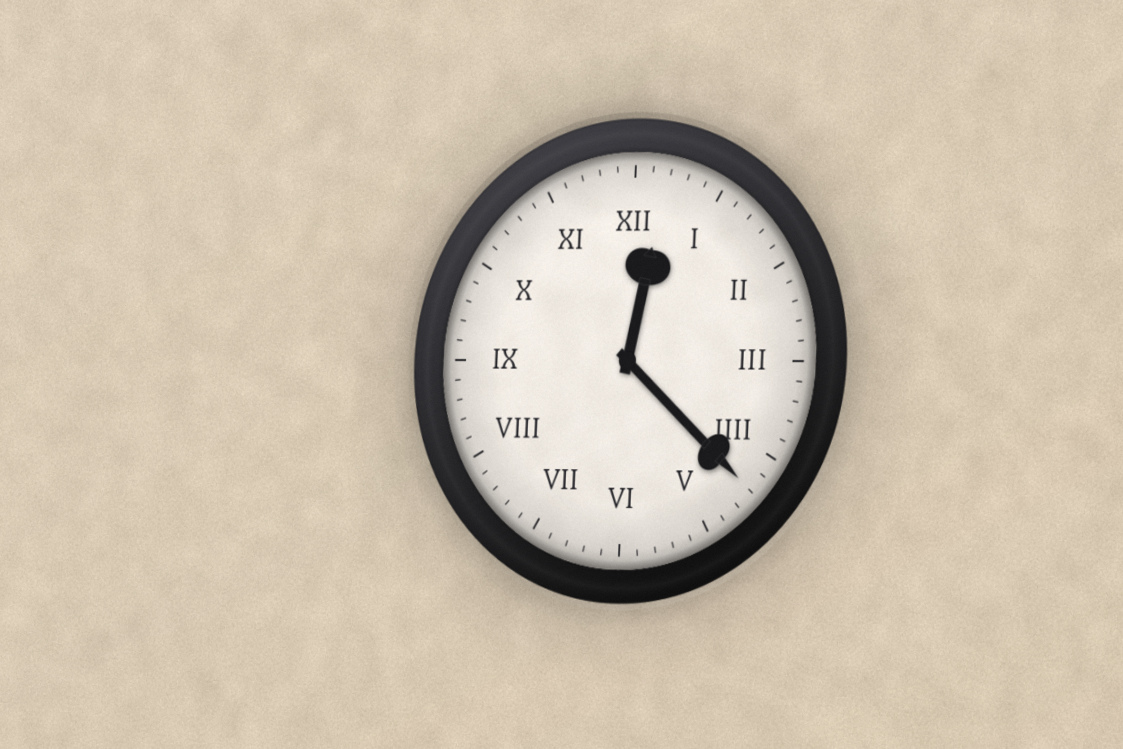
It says 12.22
